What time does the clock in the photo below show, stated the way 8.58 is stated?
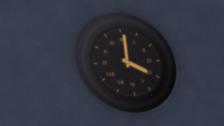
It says 4.01
